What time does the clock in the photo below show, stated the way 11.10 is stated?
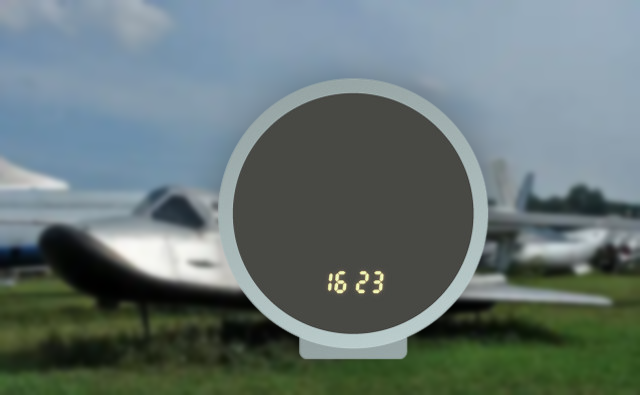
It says 16.23
